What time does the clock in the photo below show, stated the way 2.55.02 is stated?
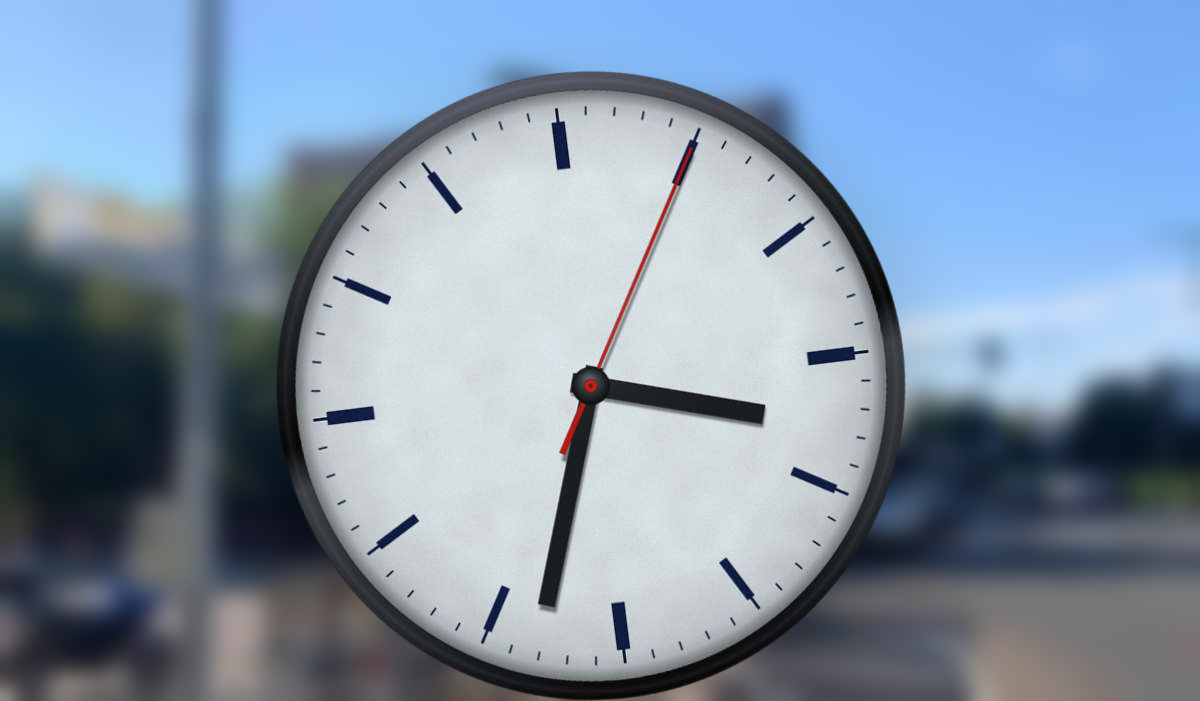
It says 3.33.05
